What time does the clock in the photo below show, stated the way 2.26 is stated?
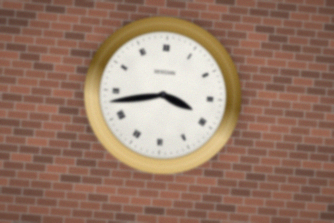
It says 3.43
